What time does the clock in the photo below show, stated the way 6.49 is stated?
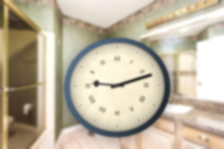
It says 9.12
